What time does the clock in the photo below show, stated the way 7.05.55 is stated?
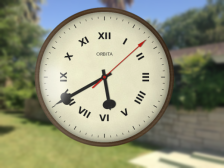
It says 5.40.08
